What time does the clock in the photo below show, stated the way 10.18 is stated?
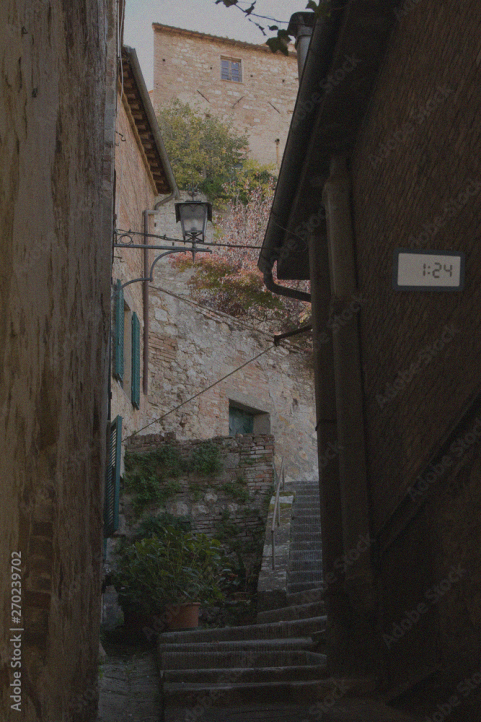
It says 1.24
